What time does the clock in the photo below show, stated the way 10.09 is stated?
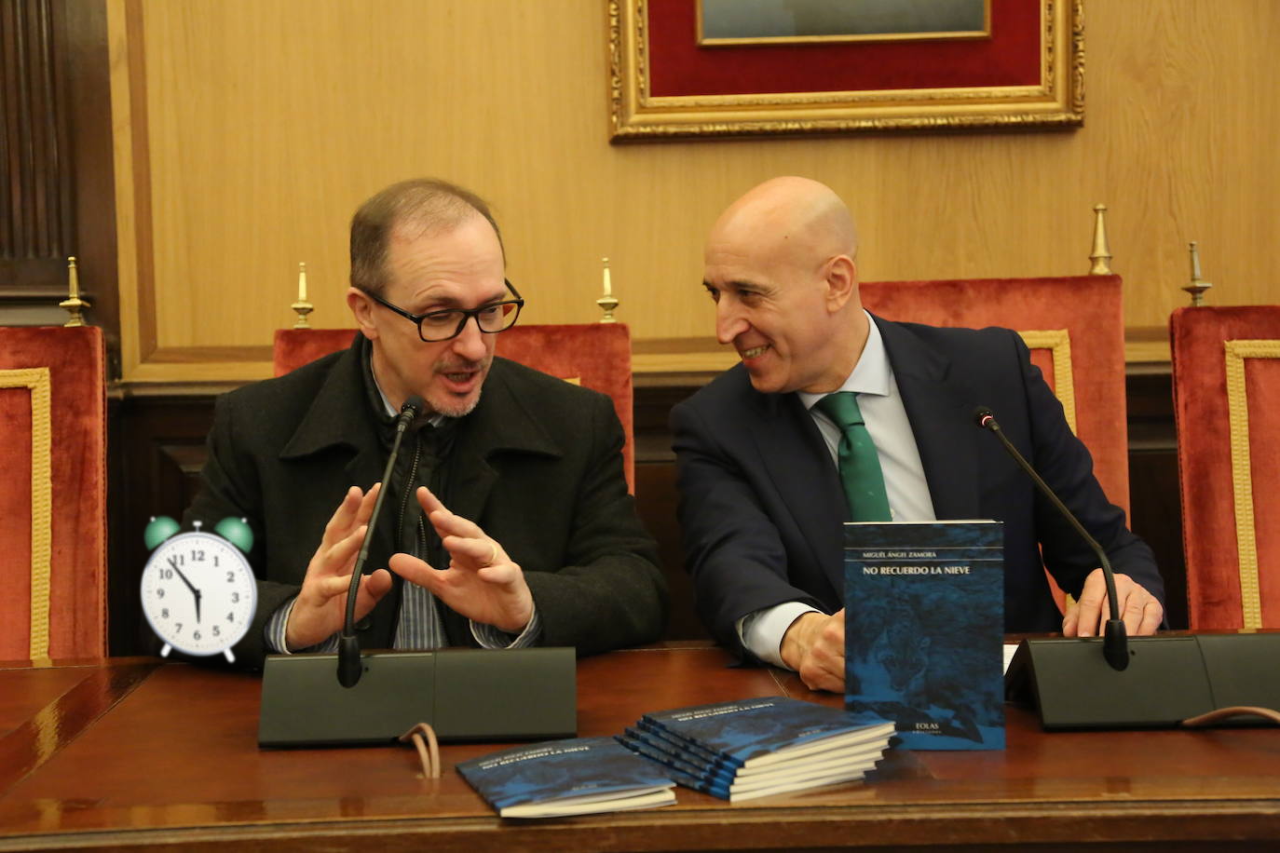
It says 5.53
